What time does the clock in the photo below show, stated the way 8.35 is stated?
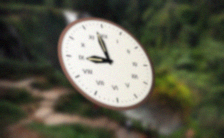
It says 8.58
